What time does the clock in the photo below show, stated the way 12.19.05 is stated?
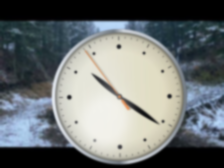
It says 10.20.54
